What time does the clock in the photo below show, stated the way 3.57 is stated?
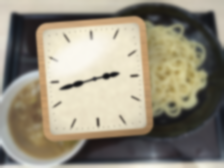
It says 2.43
